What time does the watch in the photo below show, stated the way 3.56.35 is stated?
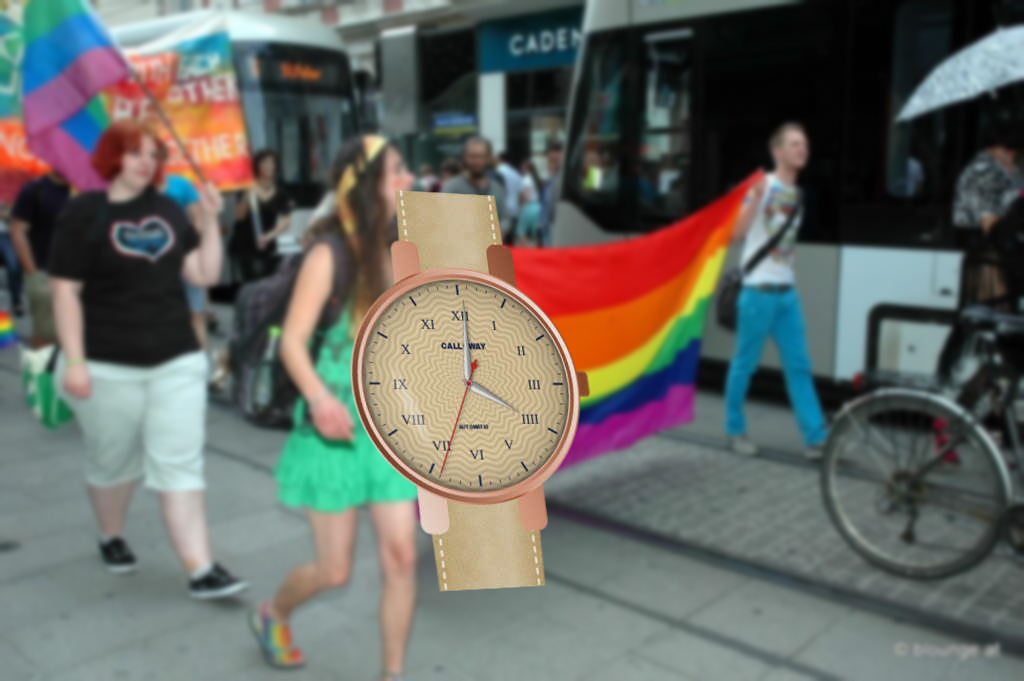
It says 4.00.34
